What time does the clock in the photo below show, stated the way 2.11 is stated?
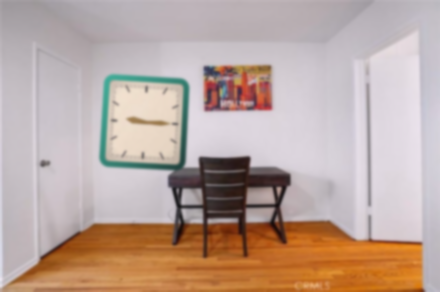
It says 9.15
